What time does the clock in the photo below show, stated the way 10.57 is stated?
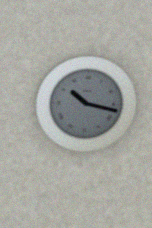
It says 10.17
